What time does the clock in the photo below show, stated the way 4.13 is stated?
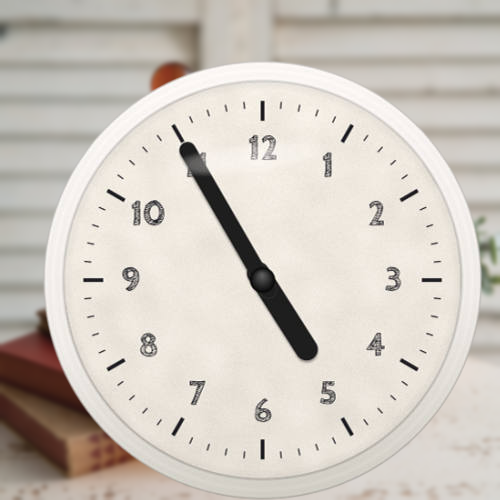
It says 4.55
